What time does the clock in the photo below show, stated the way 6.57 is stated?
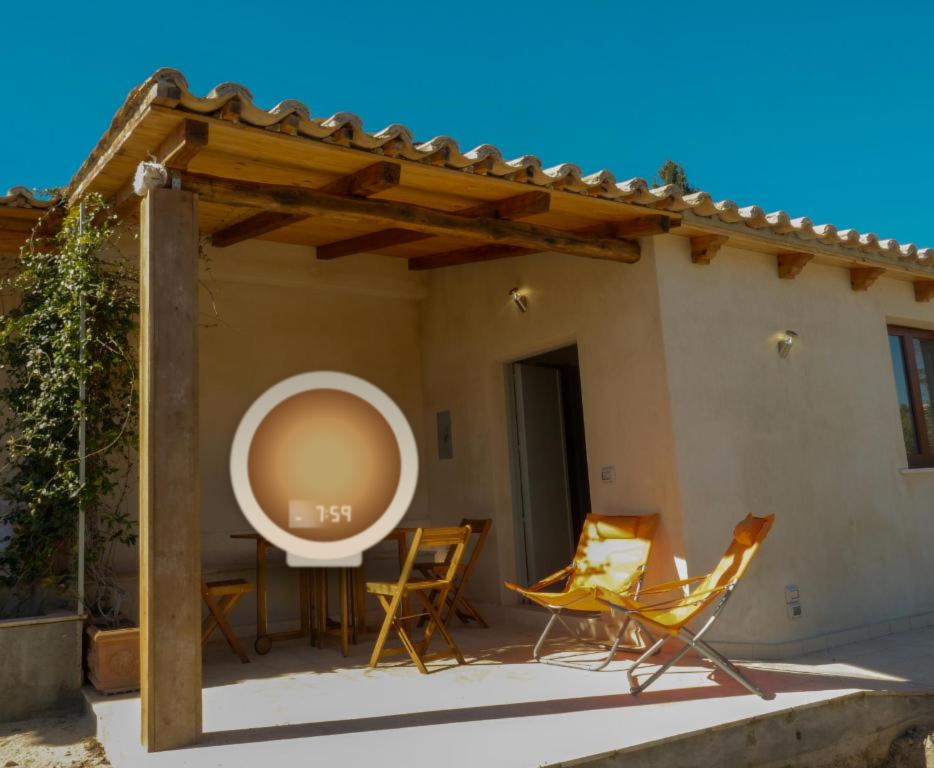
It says 7.59
